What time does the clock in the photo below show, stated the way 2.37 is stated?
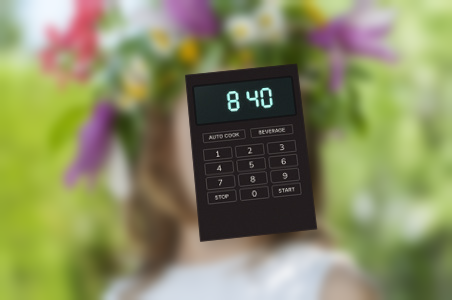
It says 8.40
